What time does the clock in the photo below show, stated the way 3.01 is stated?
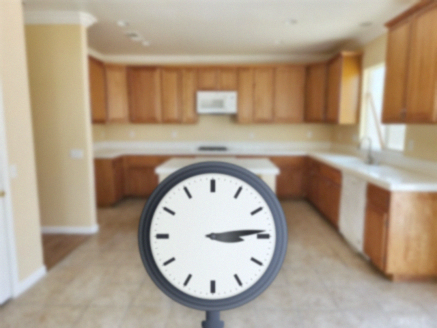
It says 3.14
